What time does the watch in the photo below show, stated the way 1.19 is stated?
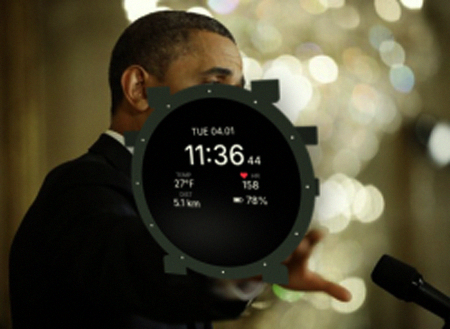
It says 11.36
